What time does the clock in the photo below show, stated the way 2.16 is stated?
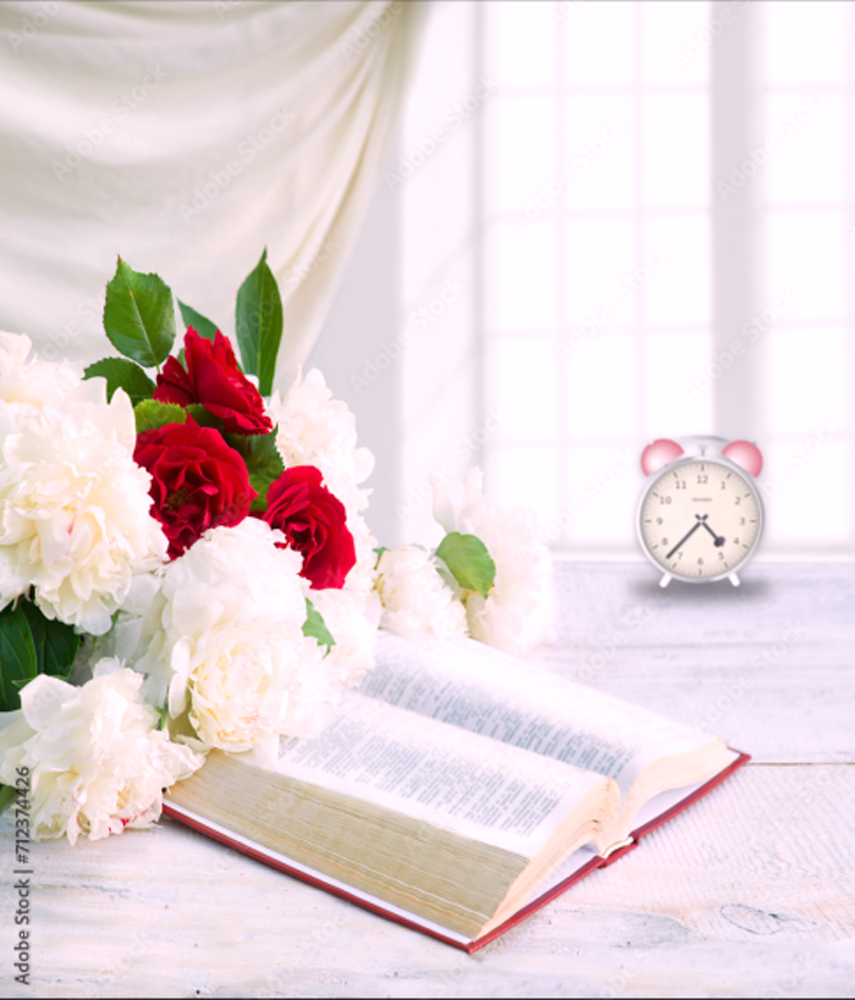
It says 4.37
